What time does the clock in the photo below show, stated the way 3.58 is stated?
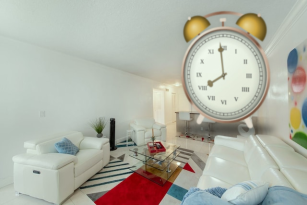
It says 7.59
